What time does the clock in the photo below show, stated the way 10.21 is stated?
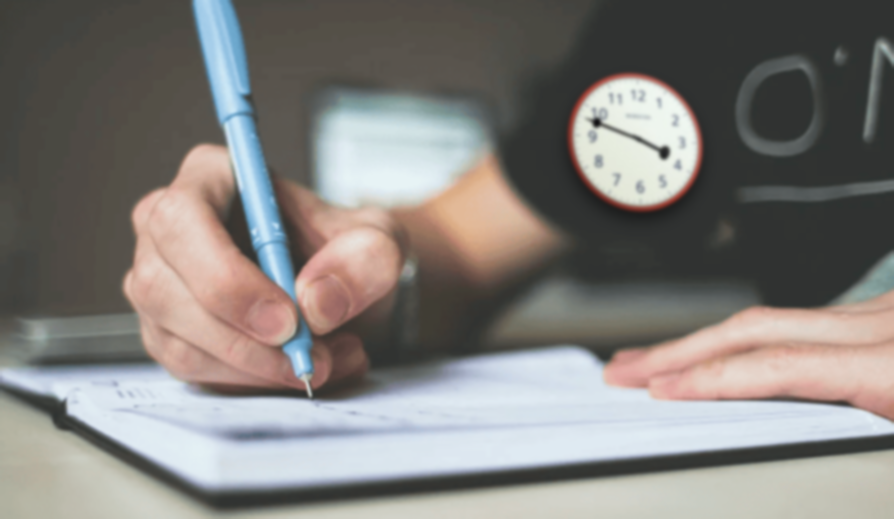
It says 3.48
